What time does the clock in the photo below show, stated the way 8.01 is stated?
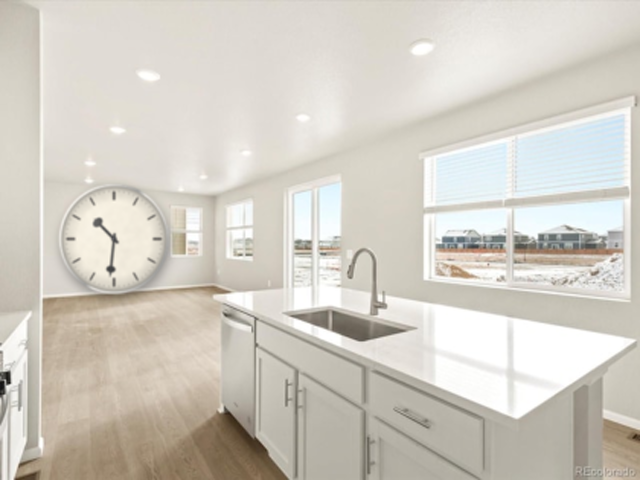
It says 10.31
